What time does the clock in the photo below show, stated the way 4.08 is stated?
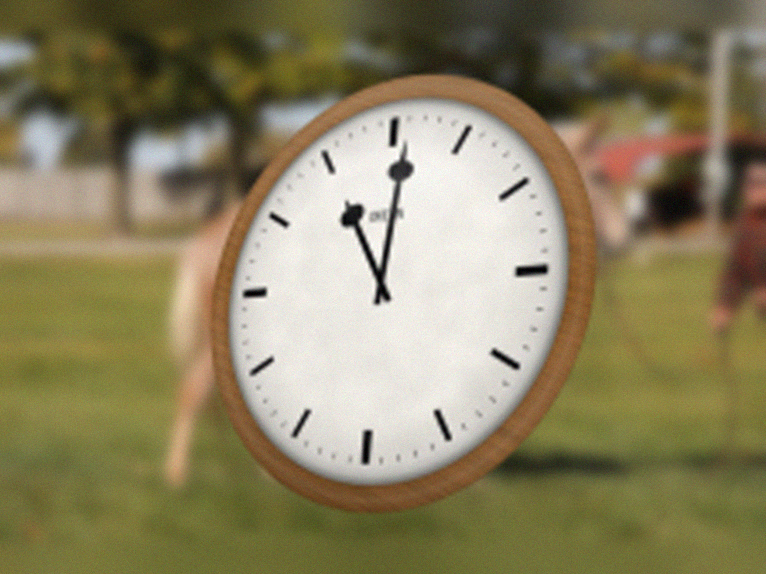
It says 11.01
